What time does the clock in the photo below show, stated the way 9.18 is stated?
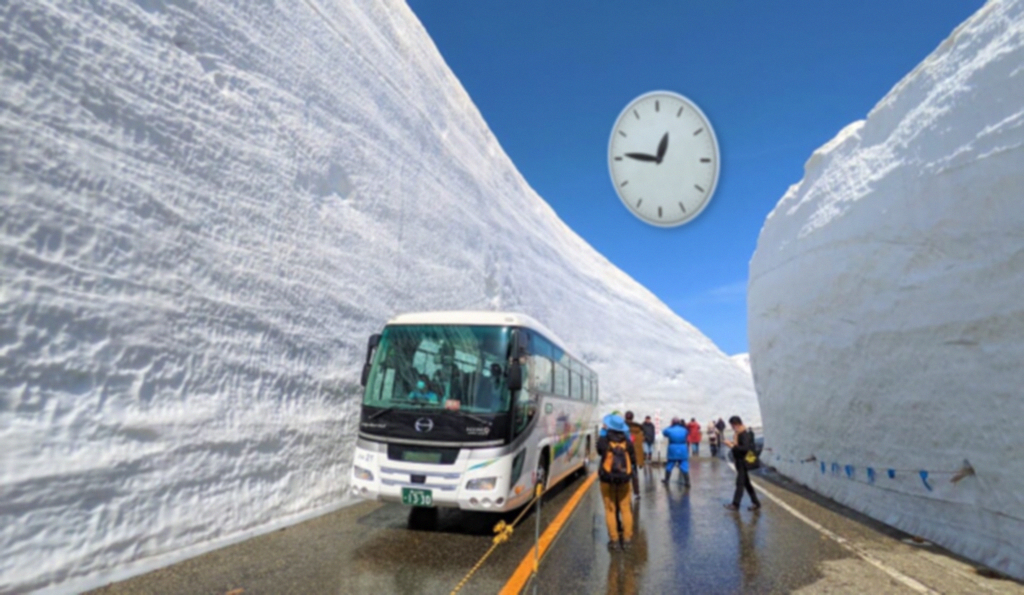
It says 12.46
